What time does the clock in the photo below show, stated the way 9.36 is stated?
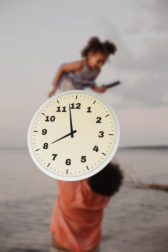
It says 7.58
